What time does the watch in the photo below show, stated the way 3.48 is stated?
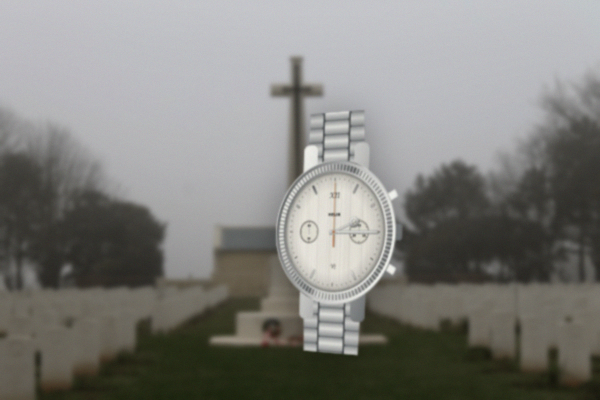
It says 2.15
